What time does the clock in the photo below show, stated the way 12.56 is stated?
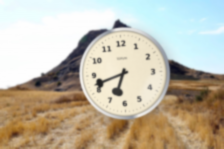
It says 6.42
